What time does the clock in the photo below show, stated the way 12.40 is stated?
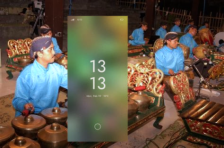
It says 13.13
